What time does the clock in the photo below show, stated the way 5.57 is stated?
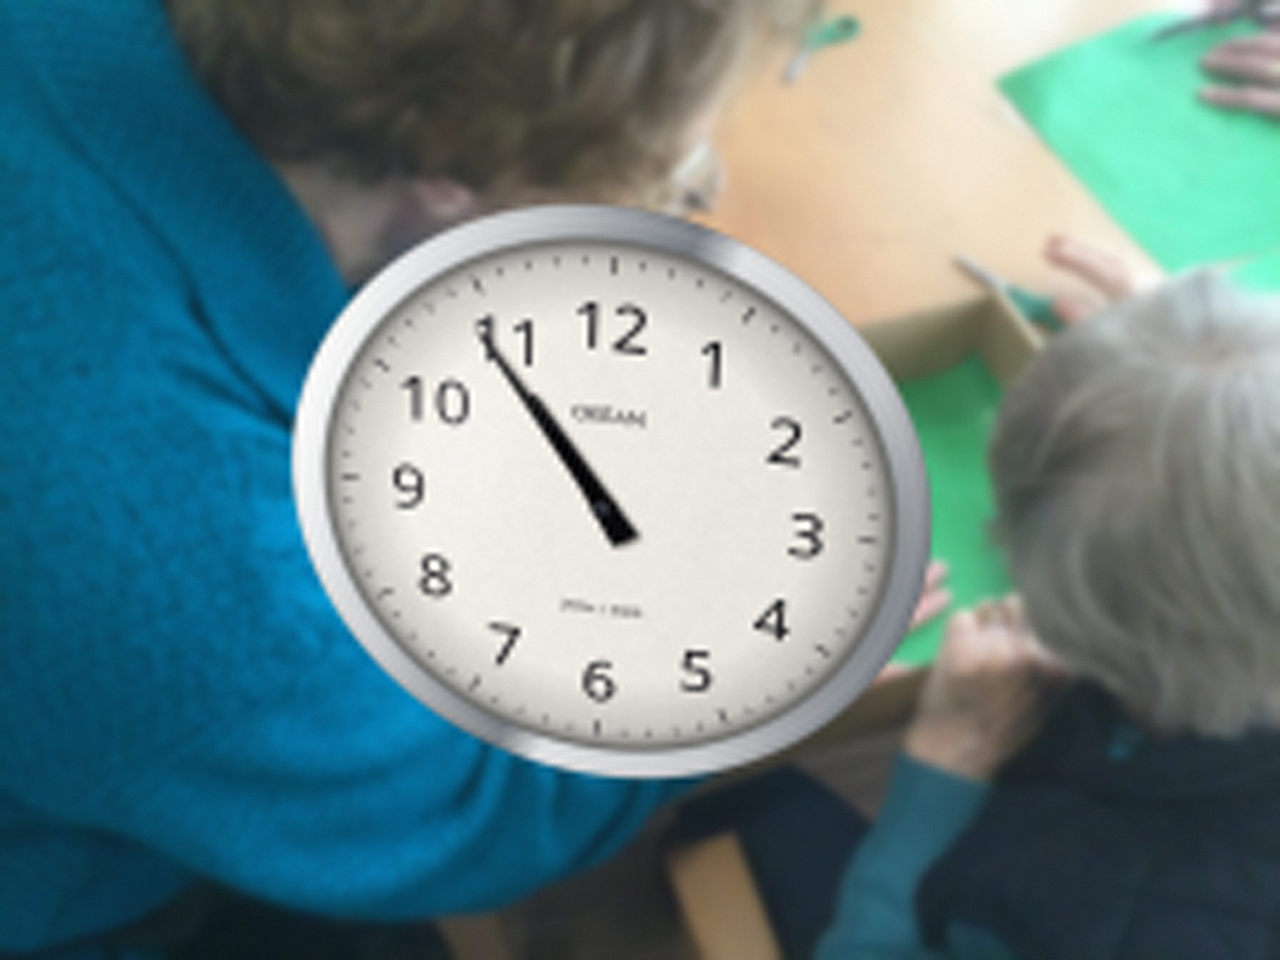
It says 10.54
